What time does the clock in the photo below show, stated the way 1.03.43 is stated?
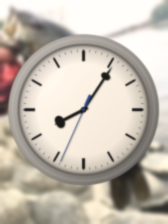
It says 8.05.34
